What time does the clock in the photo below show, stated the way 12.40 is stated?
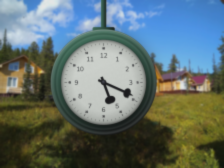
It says 5.19
